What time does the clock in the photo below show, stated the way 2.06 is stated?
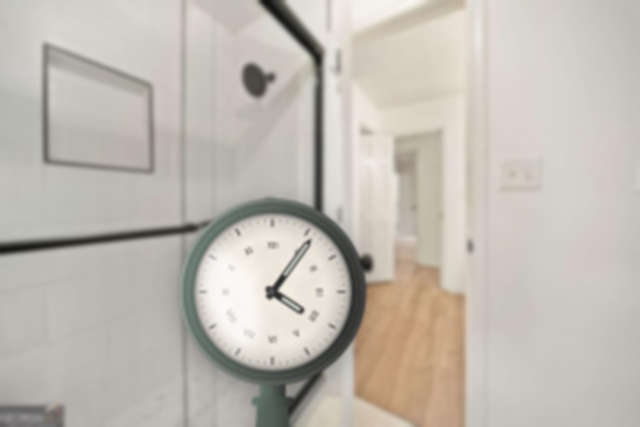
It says 4.06
